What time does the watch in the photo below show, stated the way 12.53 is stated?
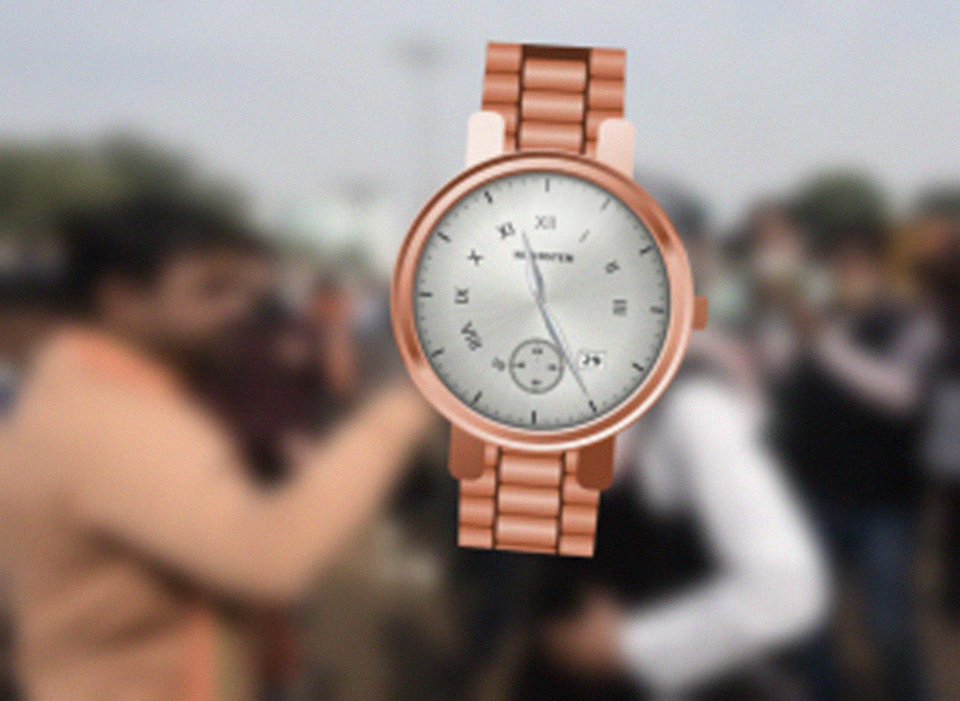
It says 11.25
